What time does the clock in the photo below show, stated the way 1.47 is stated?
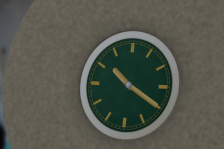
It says 10.20
